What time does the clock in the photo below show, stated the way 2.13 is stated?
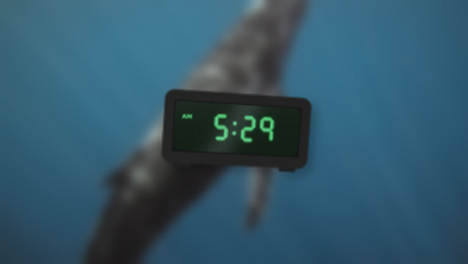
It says 5.29
